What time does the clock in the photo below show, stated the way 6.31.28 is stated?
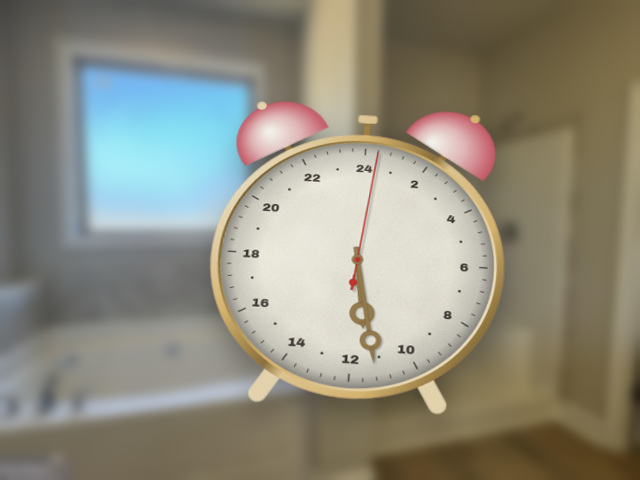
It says 11.28.01
